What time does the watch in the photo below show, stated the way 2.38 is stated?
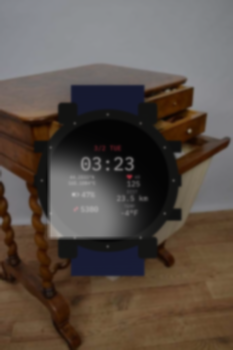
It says 3.23
